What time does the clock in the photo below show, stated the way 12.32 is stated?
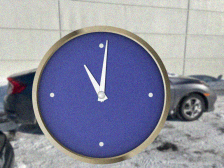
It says 11.01
